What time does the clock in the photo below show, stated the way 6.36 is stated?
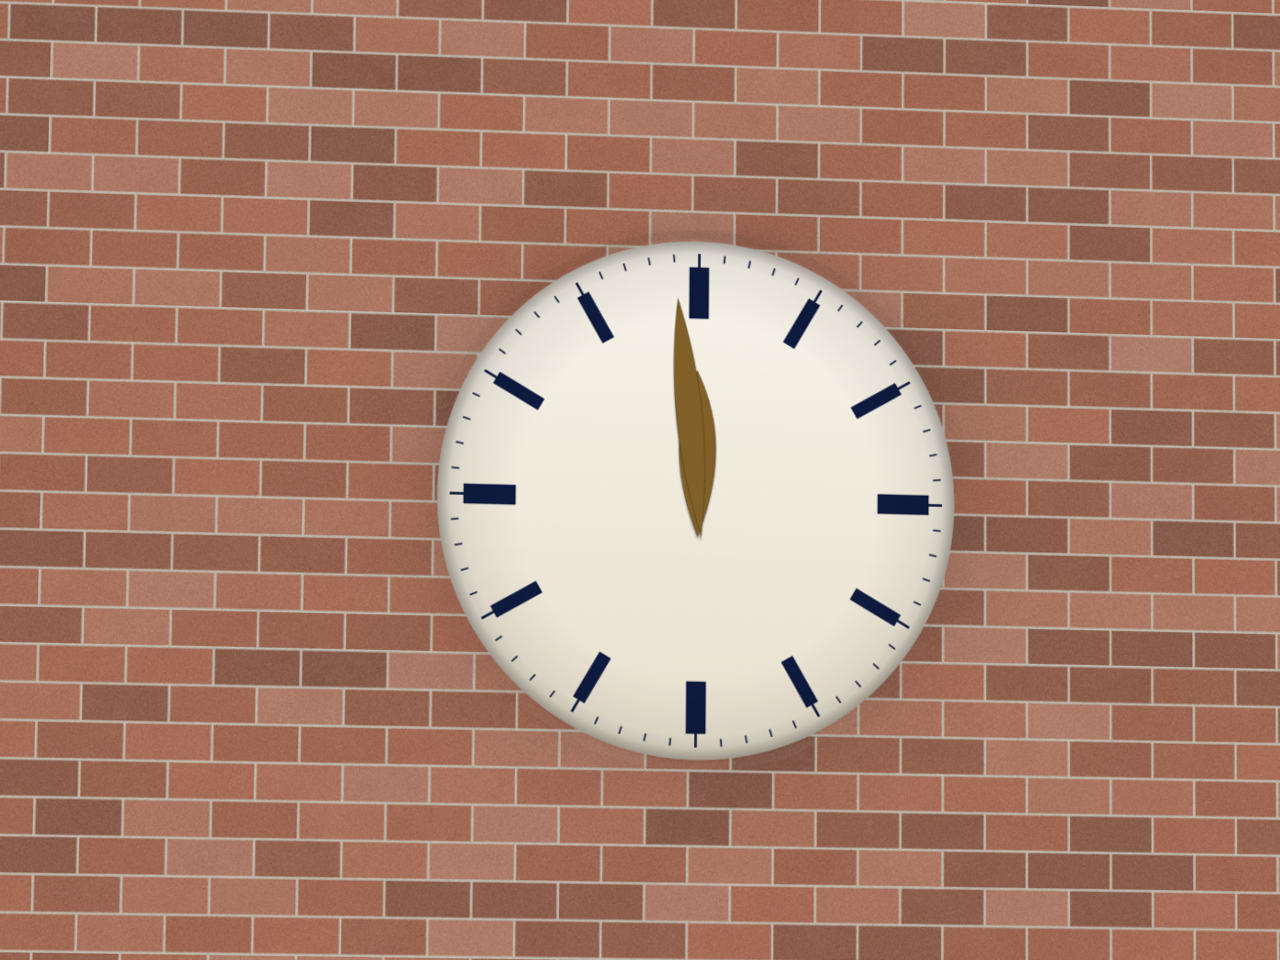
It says 11.59
